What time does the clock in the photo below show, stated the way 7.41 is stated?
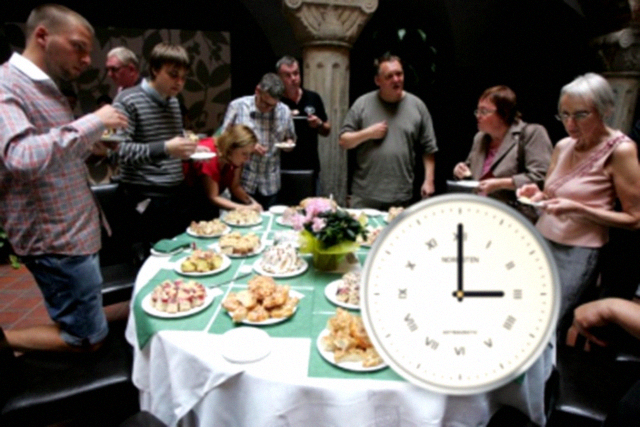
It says 3.00
